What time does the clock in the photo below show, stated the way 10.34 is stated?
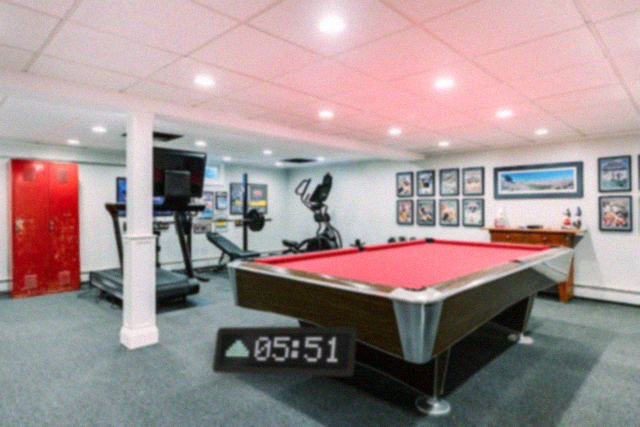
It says 5.51
